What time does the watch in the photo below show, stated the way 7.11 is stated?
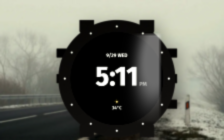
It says 5.11
